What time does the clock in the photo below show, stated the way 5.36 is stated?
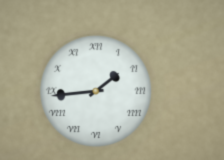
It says 1.44
